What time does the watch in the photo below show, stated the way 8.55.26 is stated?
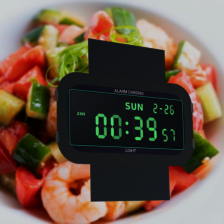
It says 0.39.57
